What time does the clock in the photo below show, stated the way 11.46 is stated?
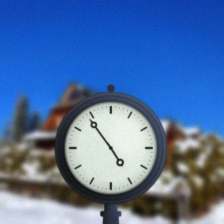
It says 4.54
